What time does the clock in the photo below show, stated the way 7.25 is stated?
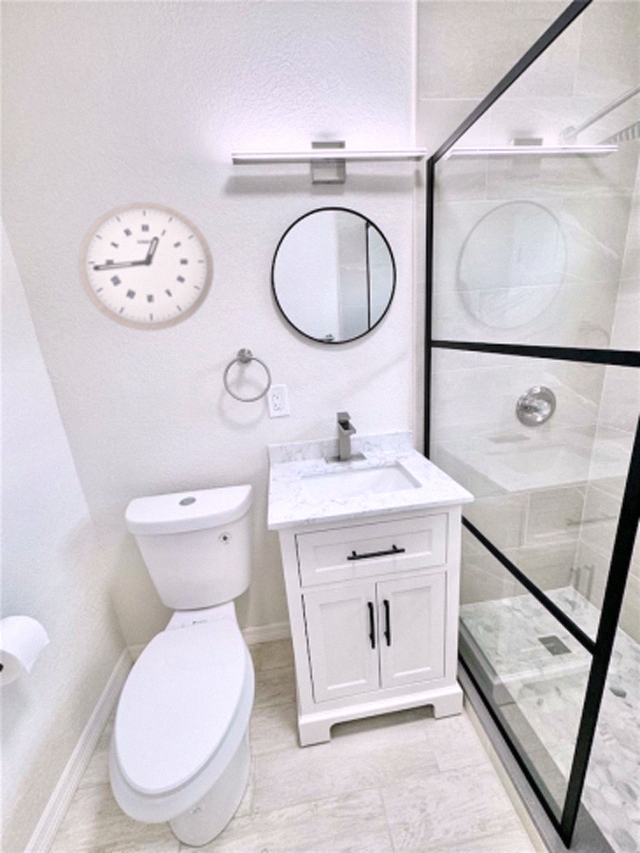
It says 12.44
